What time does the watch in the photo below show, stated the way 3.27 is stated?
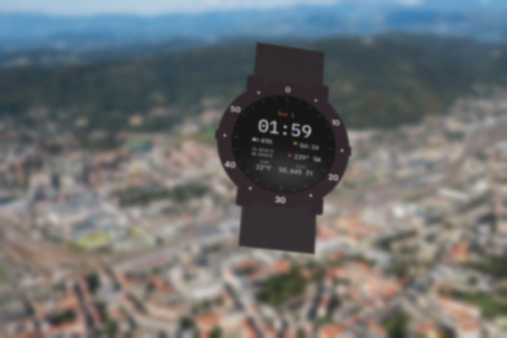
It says 1.59
